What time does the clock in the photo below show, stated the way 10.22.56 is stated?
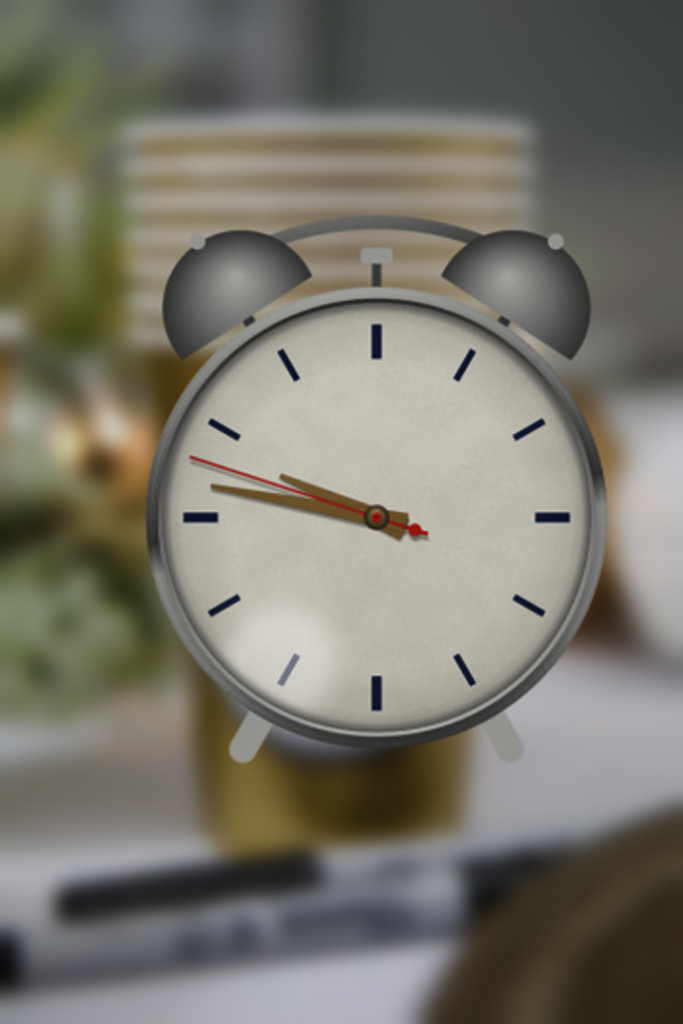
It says 9.46.48
